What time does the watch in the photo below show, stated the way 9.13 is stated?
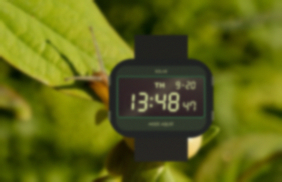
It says 13.48
